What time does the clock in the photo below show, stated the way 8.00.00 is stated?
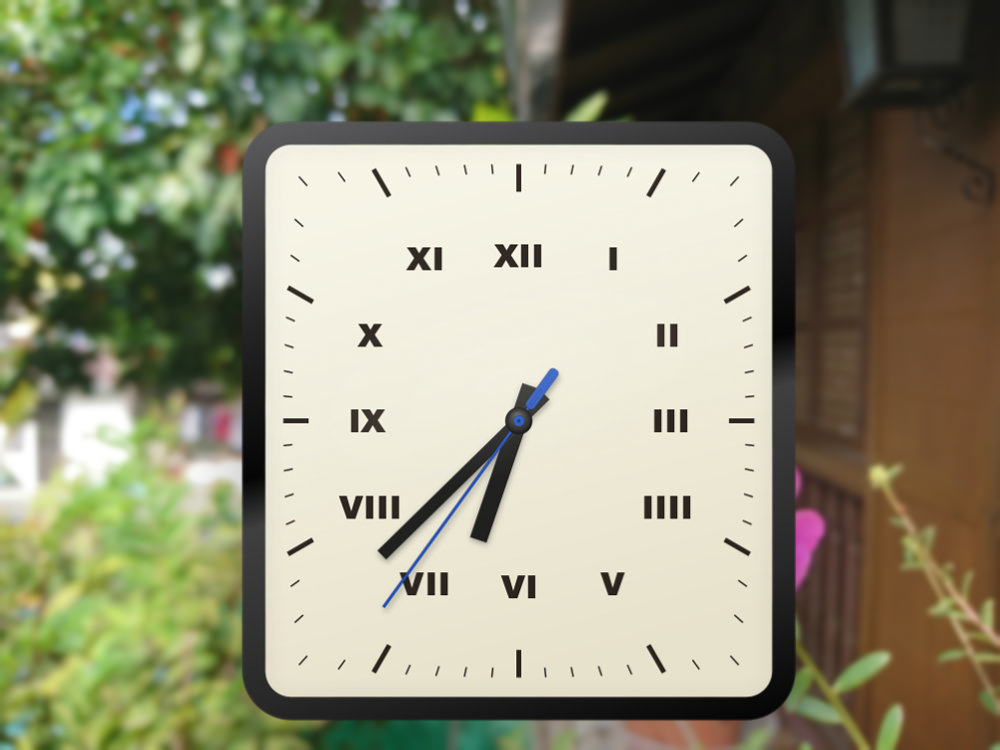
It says 6.37.36
